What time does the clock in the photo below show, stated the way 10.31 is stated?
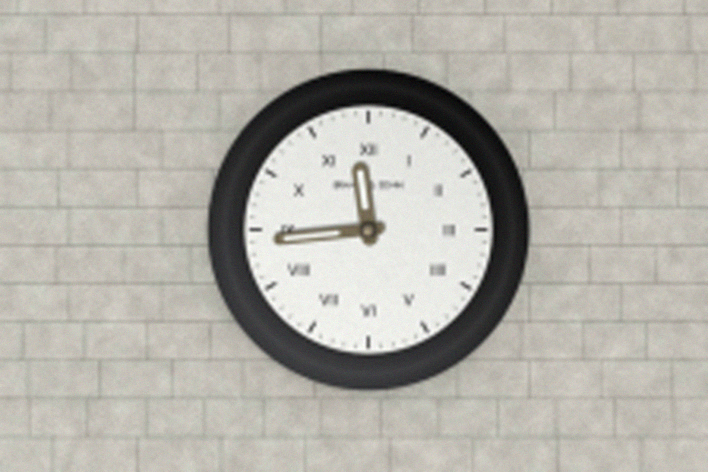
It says 11.44
